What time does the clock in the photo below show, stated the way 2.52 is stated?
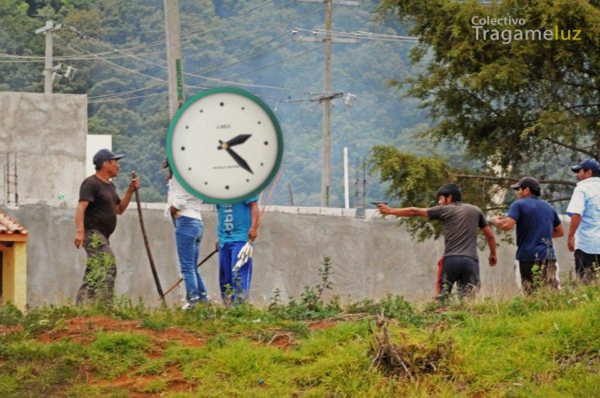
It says 2.23
